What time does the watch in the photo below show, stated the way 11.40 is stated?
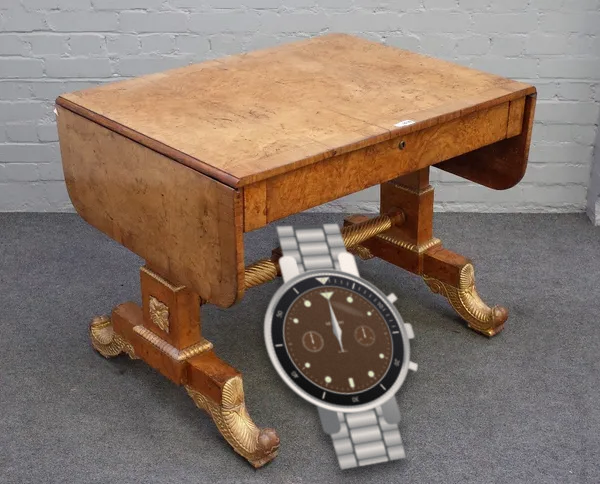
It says 12.00
